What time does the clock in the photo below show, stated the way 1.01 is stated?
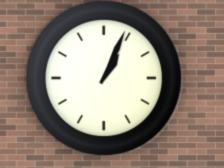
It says 1.04
